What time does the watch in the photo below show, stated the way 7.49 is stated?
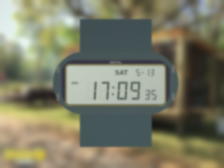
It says 17.09
